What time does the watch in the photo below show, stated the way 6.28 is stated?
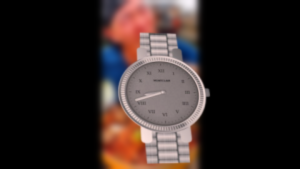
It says 8.42
